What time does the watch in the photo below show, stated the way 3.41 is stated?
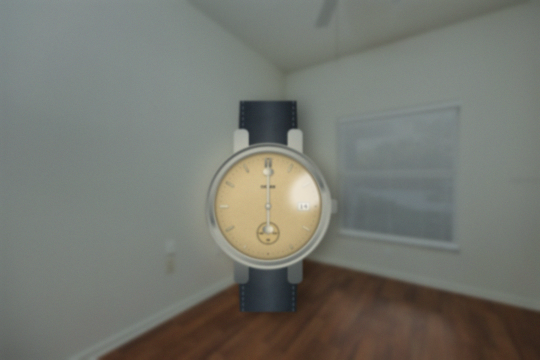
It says 6.00
